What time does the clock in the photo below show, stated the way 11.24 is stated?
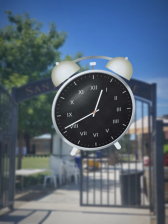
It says 12.41
